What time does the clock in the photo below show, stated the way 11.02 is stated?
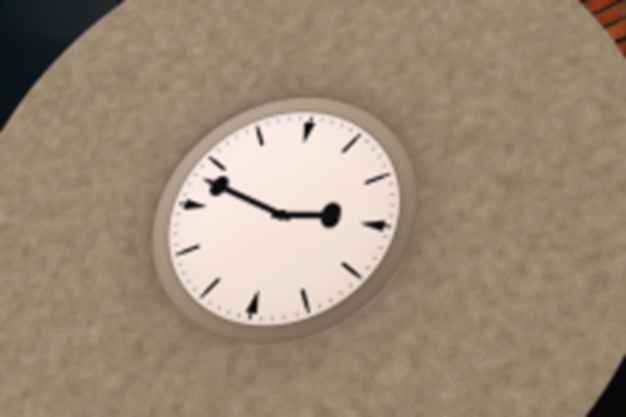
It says 2.48
